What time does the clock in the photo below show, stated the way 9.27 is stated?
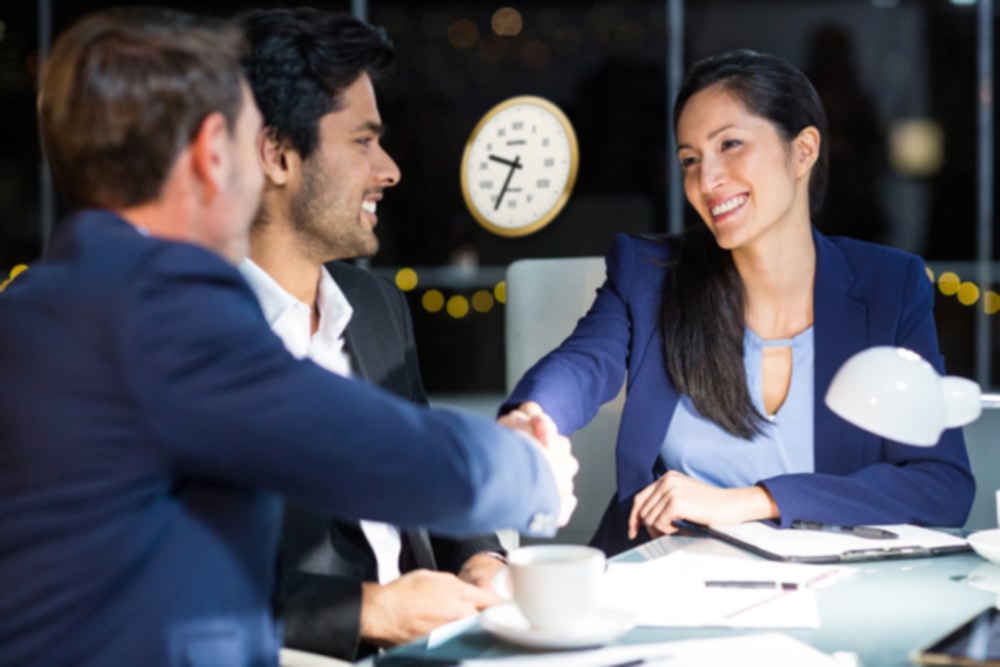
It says 9.34
